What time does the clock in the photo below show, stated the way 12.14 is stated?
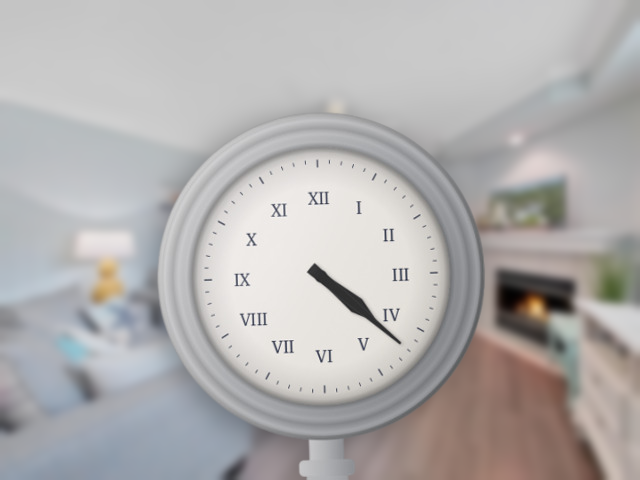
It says 4.22
